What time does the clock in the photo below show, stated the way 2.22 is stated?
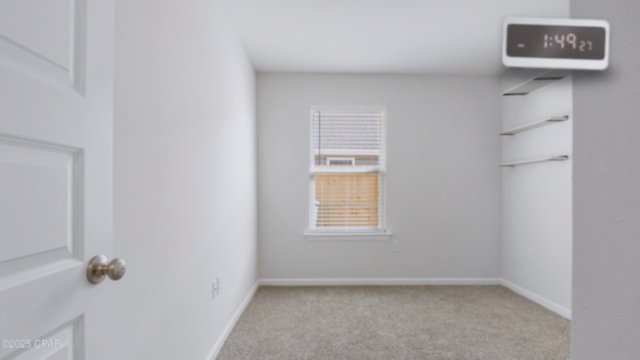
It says 1.49
